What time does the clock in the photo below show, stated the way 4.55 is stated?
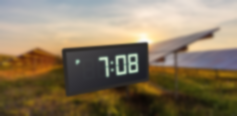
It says 7.08
